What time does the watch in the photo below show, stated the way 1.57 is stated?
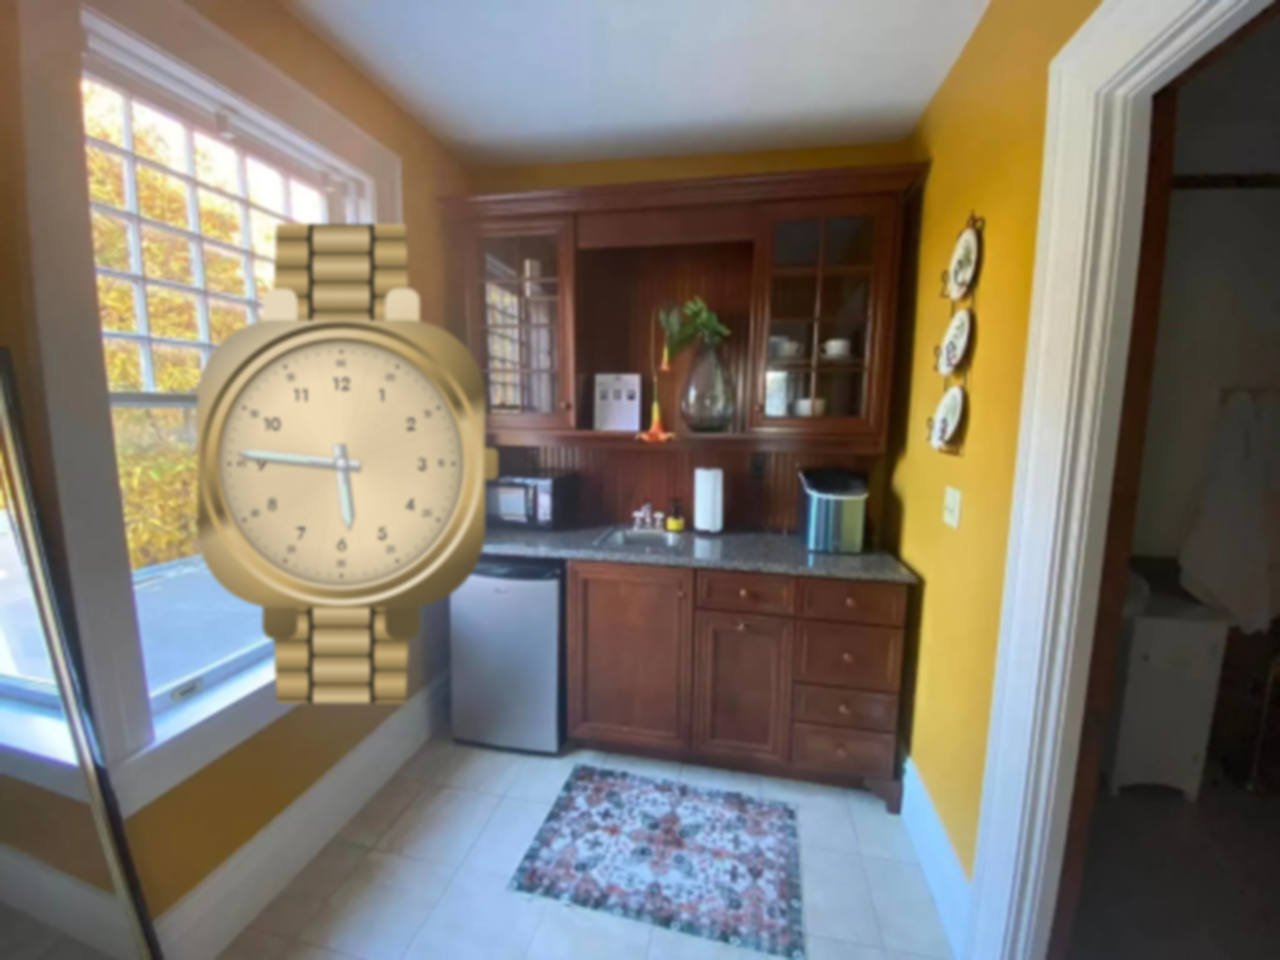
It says 5.46
